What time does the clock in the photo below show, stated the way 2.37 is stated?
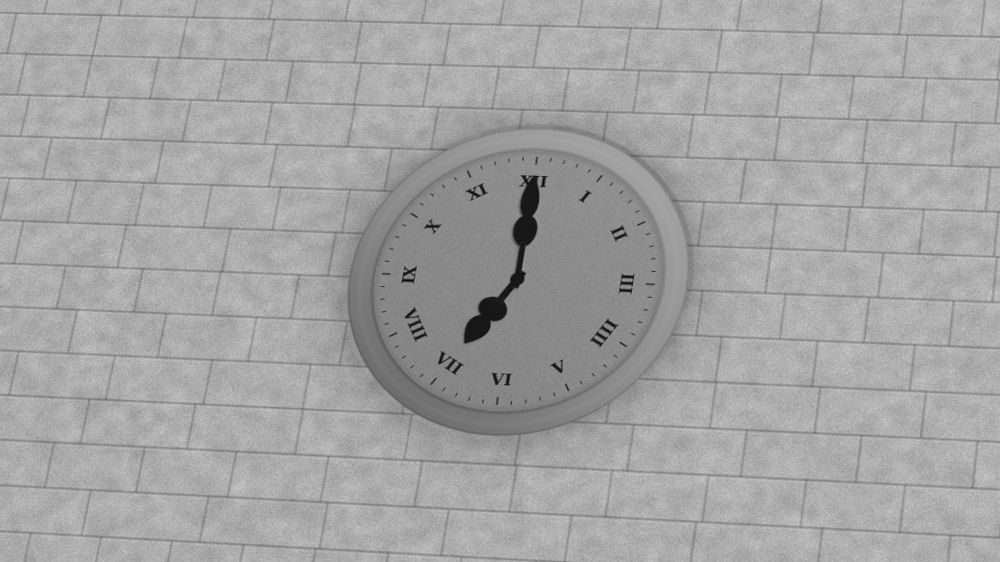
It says 7.00
